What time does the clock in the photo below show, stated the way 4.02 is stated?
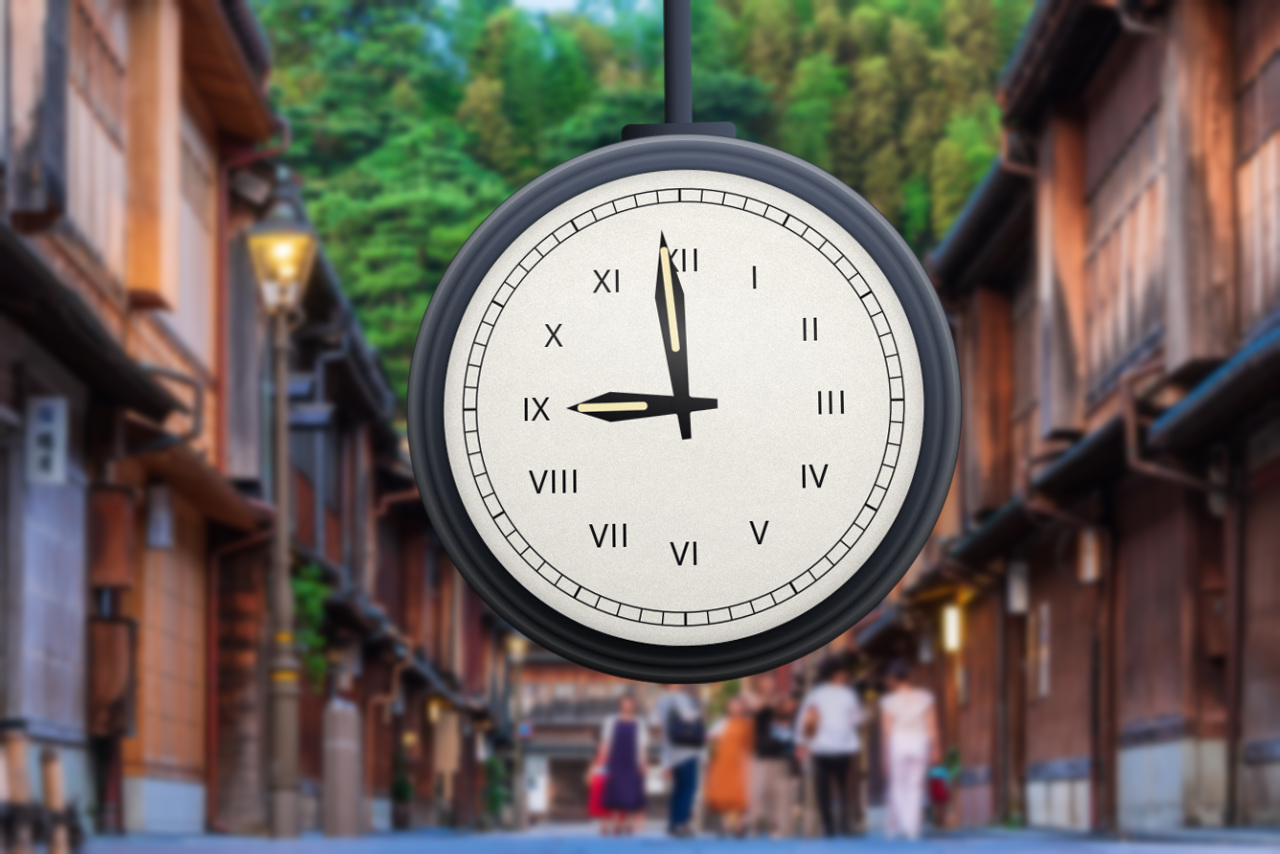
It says 8.59
